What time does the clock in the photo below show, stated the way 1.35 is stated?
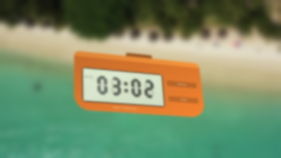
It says 3.02
